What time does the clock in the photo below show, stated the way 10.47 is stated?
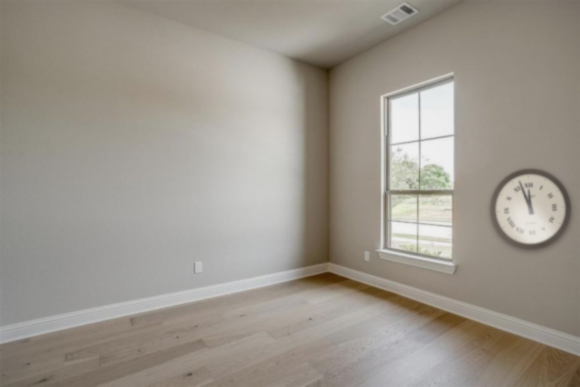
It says 11.57
